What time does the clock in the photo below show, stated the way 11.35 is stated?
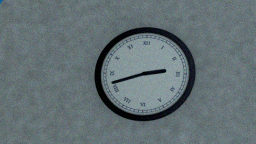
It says 2.42
